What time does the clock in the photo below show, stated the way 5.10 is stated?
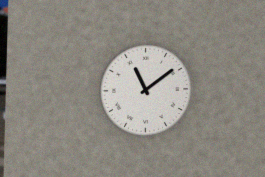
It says 11.09
